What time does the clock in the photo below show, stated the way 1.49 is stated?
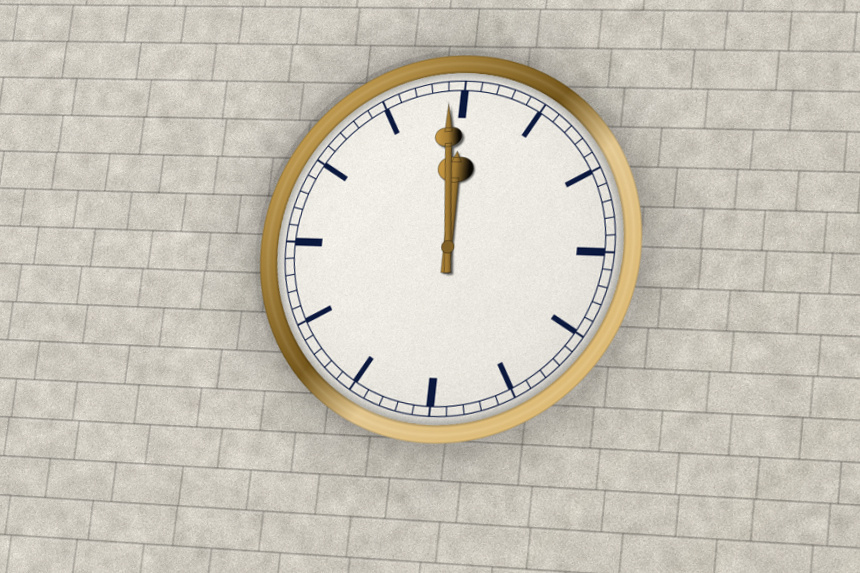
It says 11.59
